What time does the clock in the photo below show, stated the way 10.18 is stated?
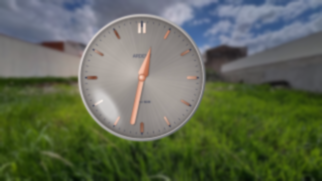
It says 12.32
